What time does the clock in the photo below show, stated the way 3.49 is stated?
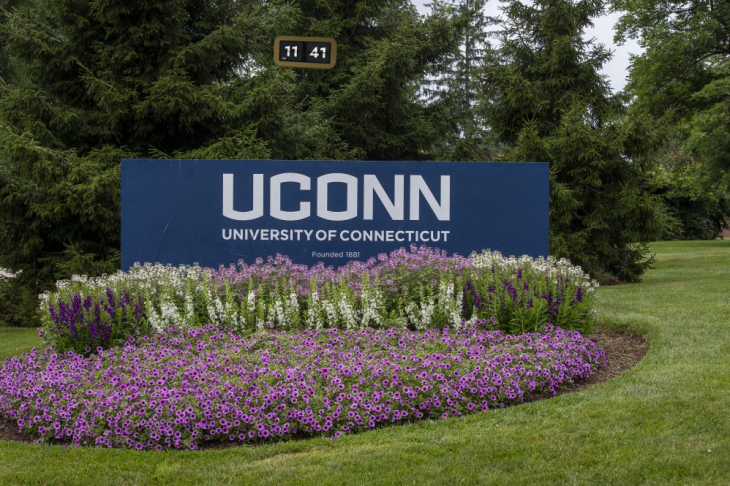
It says 11.41
